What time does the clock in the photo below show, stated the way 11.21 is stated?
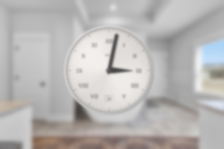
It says 3.02
